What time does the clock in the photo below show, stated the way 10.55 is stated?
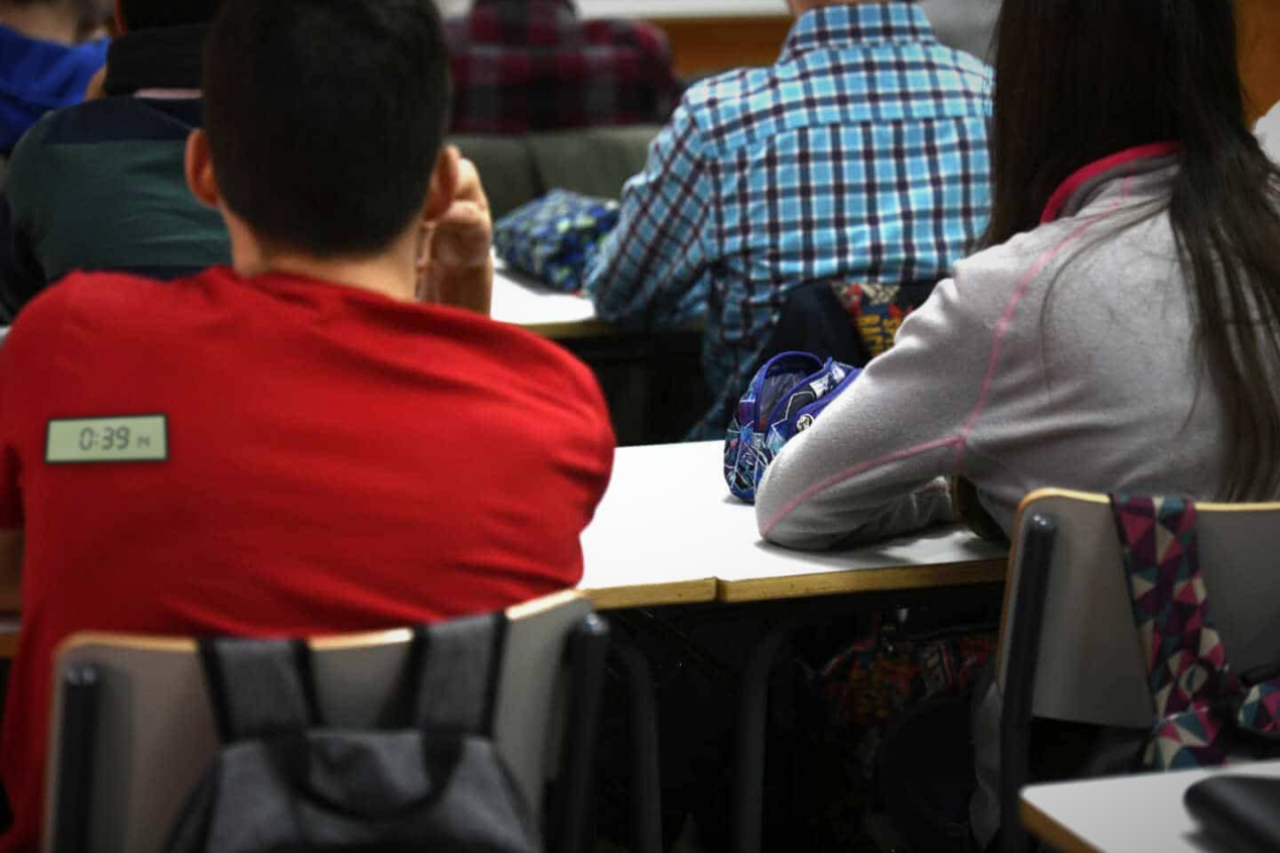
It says 0.39
